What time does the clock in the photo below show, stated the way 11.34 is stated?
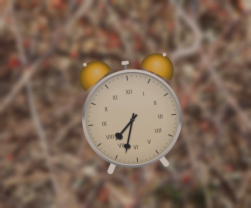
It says 7.33
